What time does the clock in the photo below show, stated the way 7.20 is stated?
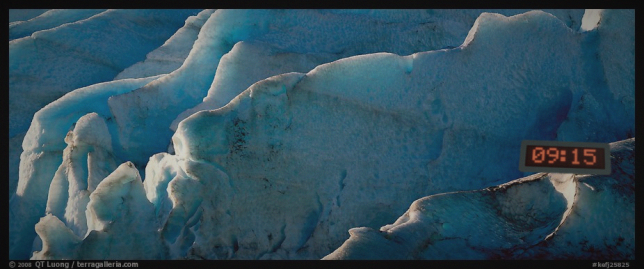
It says 9.15
